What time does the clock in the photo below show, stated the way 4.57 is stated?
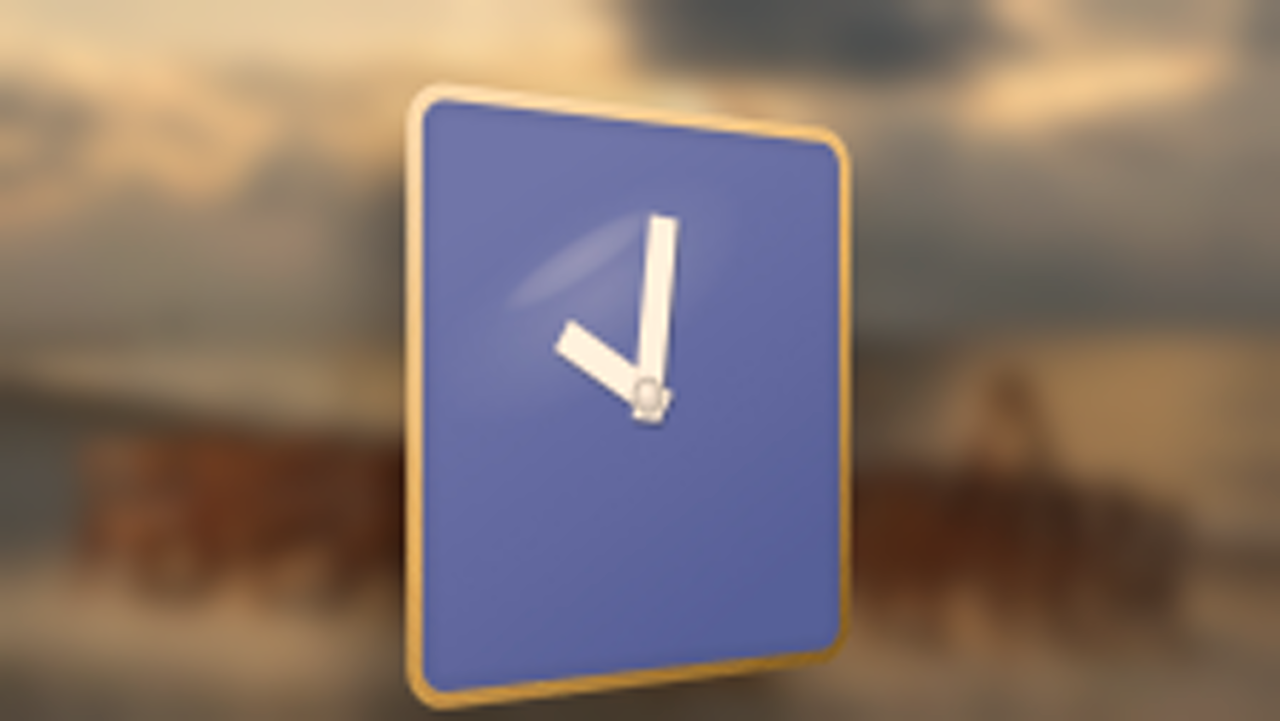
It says 10.01
